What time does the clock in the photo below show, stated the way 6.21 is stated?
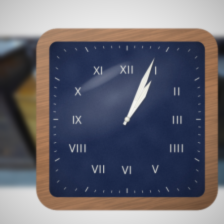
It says 1.04
